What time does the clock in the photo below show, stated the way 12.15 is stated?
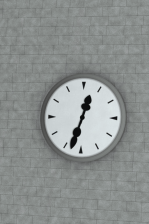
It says 12.33
